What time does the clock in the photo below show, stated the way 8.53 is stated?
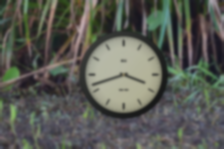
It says 3.42
